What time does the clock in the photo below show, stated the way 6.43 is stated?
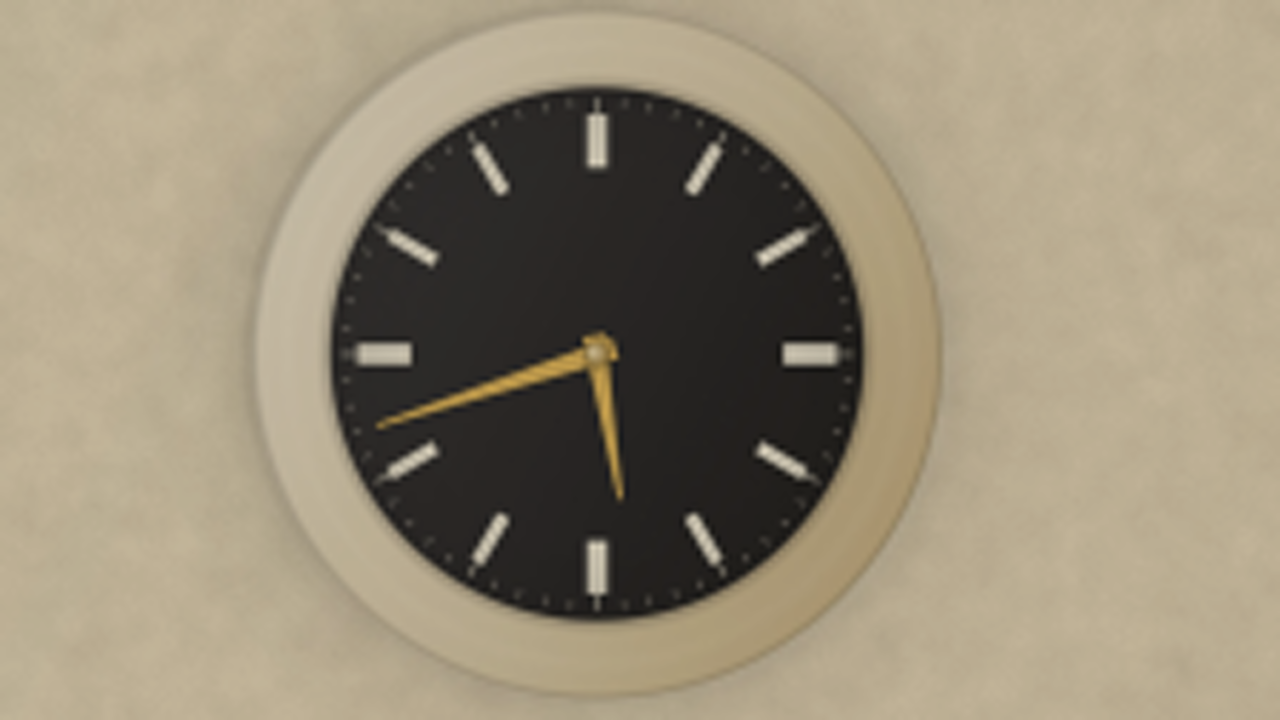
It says 5.42
